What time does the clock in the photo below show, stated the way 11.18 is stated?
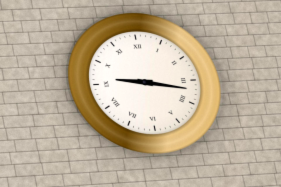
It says 9.17
